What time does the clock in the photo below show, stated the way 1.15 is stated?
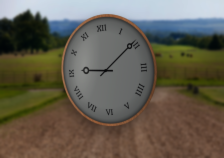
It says 9.09
